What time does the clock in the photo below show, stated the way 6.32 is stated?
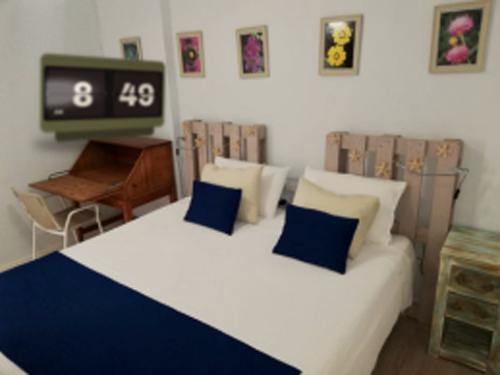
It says 8.49
